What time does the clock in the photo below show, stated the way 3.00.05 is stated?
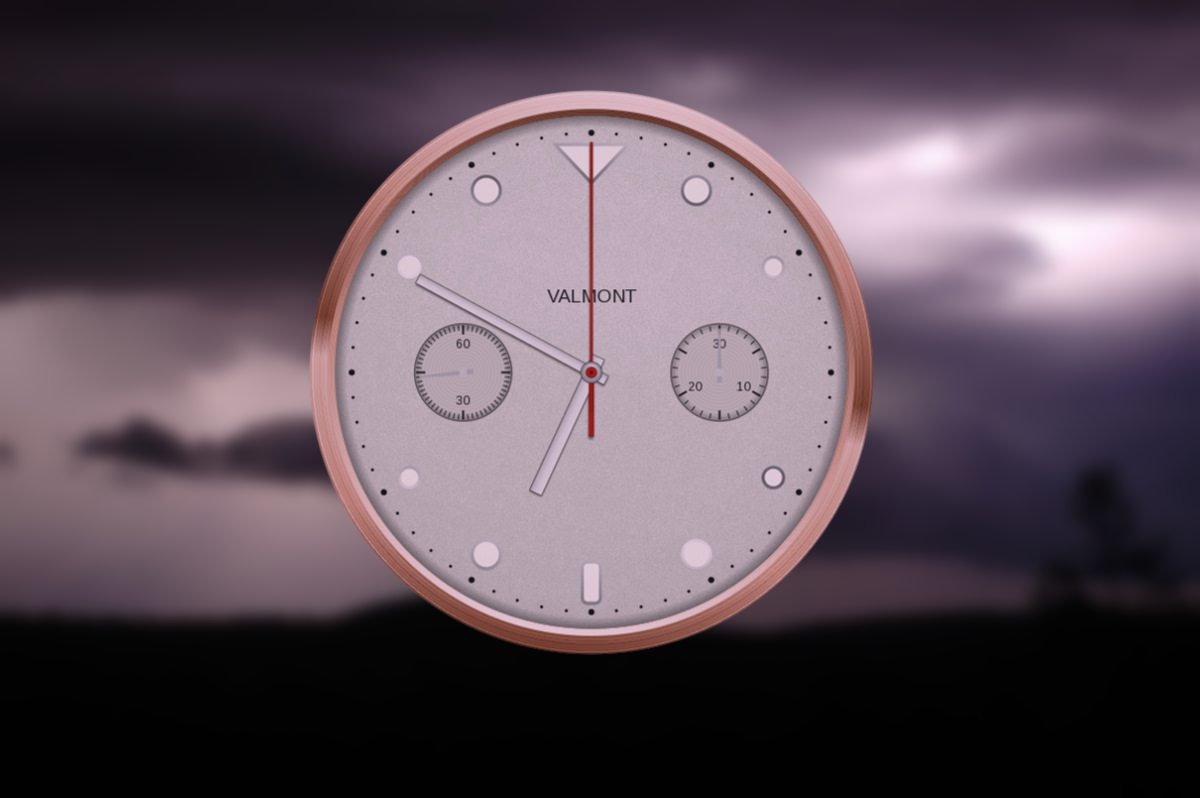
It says 6.49.44
